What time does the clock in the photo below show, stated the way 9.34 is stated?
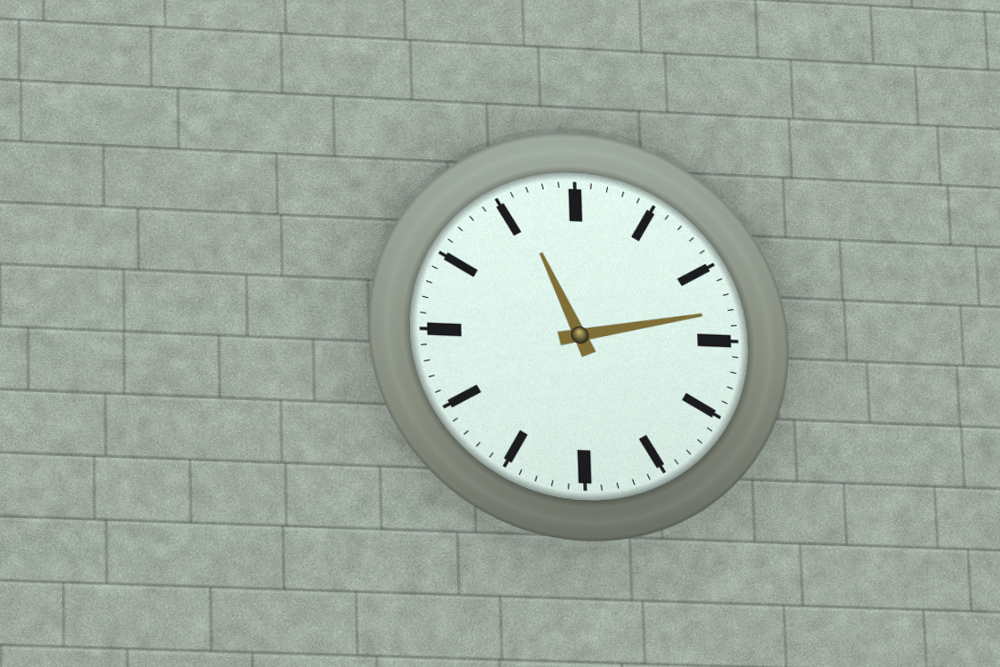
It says 11.13
